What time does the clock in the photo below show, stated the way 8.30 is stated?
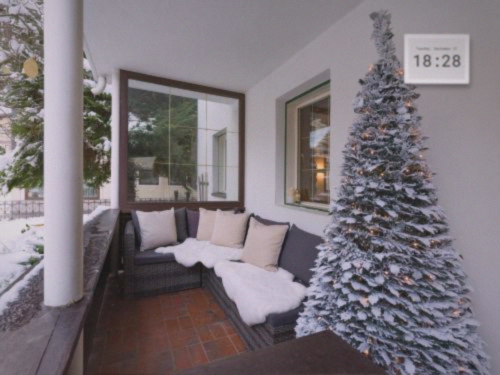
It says 18.28
